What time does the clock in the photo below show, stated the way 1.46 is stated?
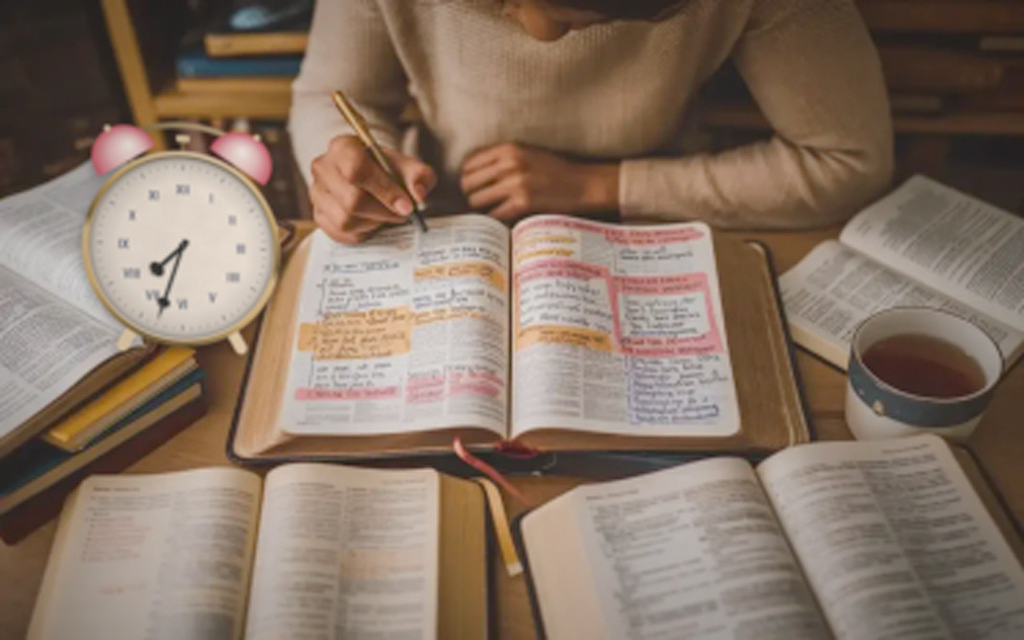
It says 7.33
